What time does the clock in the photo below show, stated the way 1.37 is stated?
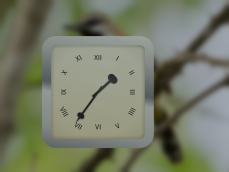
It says 1.36
